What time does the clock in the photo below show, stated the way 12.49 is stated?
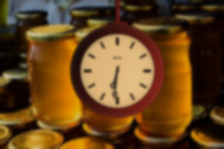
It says 6.31
